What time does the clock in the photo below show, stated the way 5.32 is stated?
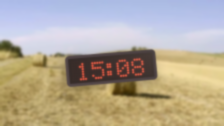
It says 15.08
